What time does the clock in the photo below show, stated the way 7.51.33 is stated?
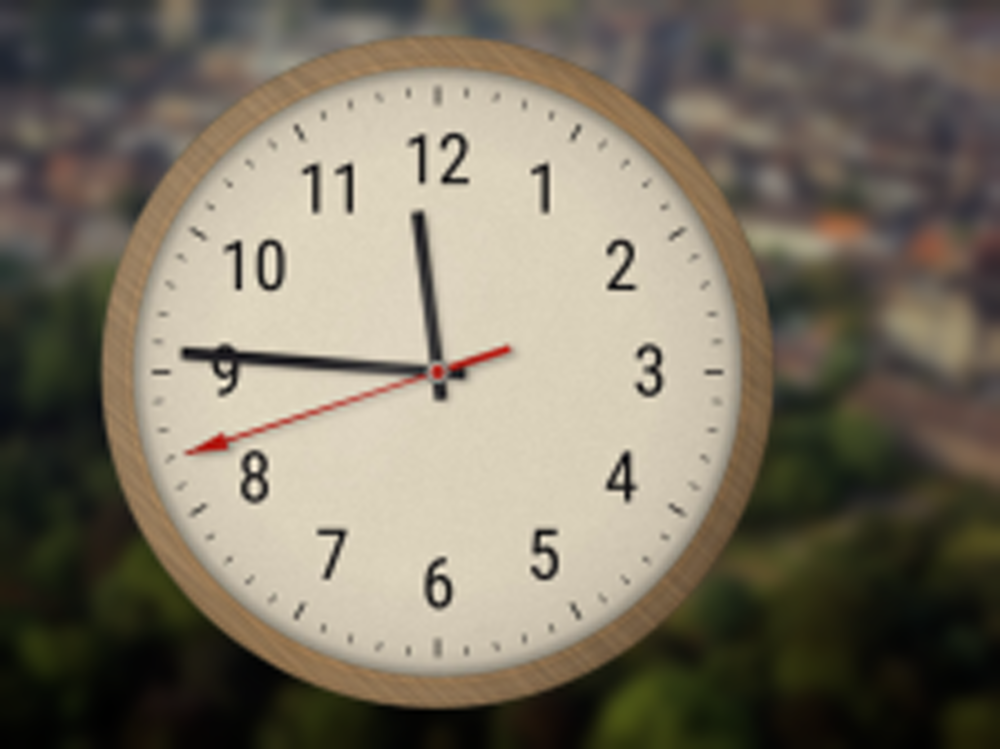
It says 11.45.42
